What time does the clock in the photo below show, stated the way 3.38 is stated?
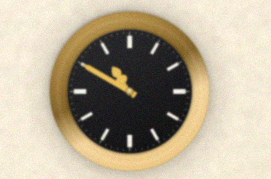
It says 10.50
